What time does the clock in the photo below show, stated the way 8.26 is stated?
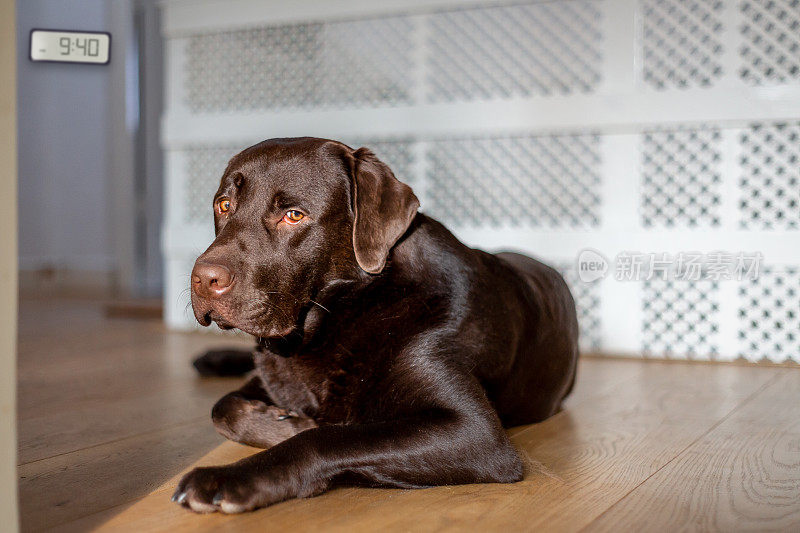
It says 9.40
